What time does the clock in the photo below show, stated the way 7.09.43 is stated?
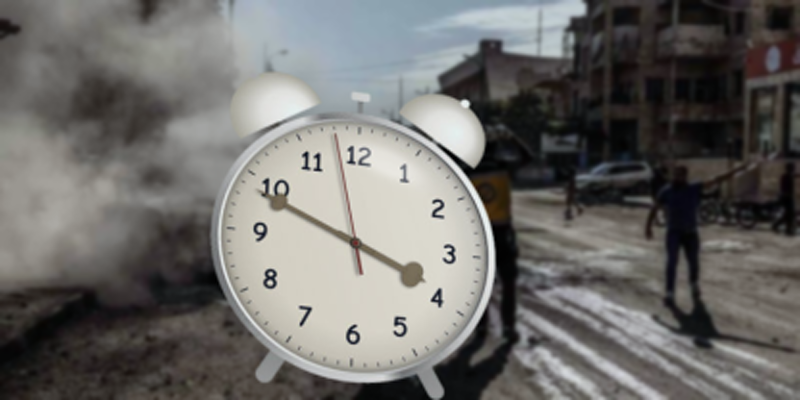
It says 3.48.58
